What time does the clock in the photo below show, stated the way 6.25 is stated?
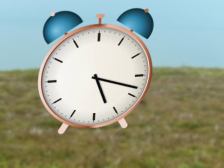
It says 5.18
